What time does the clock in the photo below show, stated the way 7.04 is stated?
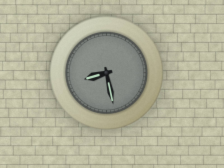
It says 8.28
